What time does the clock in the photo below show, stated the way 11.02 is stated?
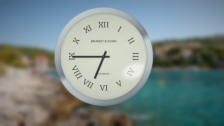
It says 6.45
